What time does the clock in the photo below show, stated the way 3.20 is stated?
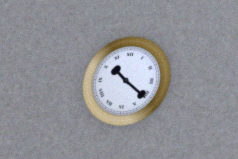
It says 10.21
